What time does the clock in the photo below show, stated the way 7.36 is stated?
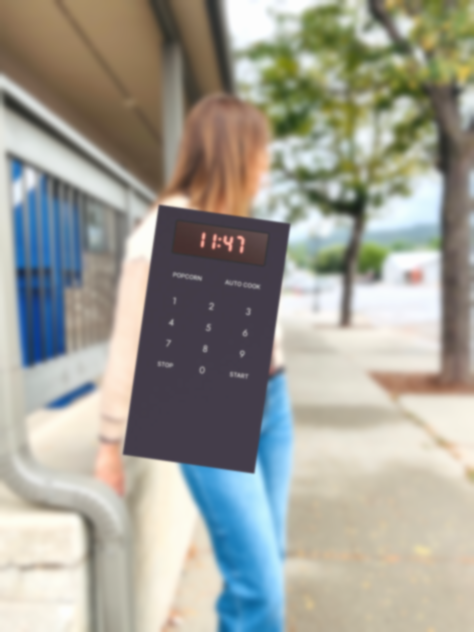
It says 11.47
